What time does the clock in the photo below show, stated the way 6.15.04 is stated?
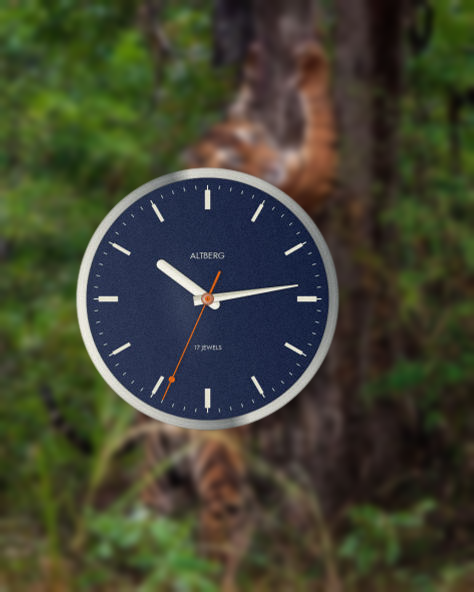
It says 10.13.34
